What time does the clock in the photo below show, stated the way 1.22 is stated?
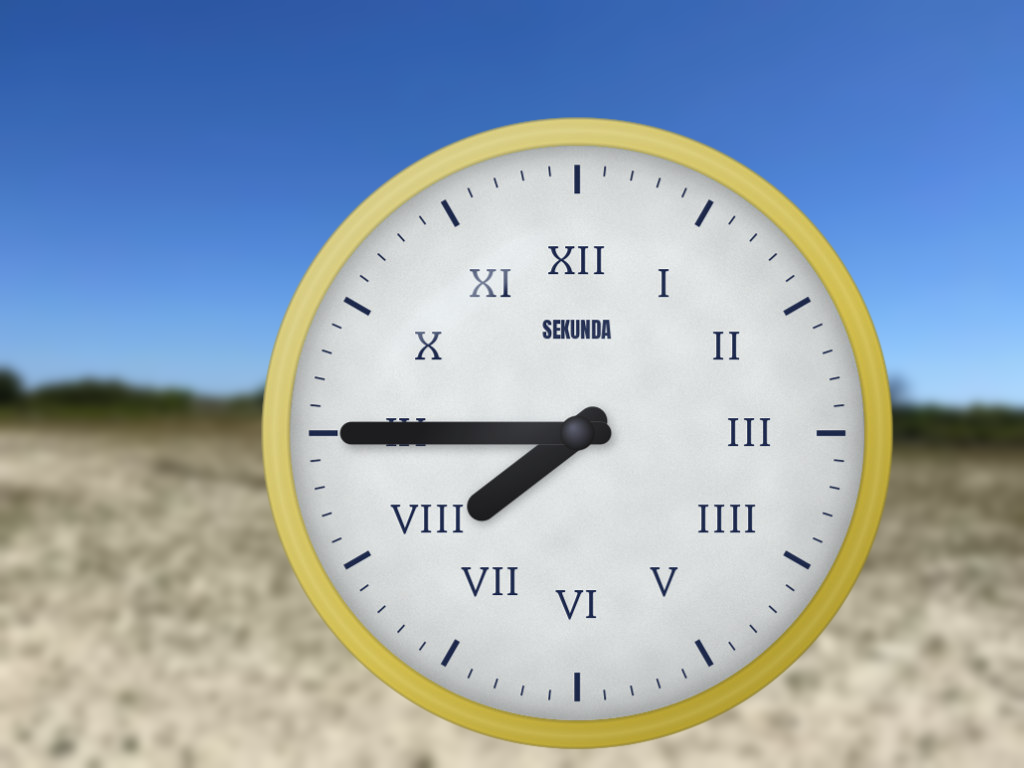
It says 7.45
